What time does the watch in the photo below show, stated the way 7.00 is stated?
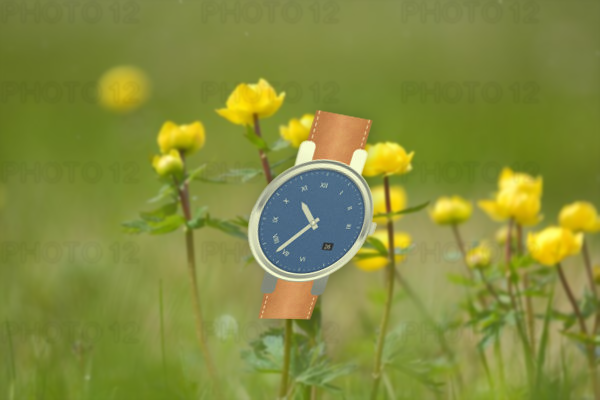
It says 10.37
